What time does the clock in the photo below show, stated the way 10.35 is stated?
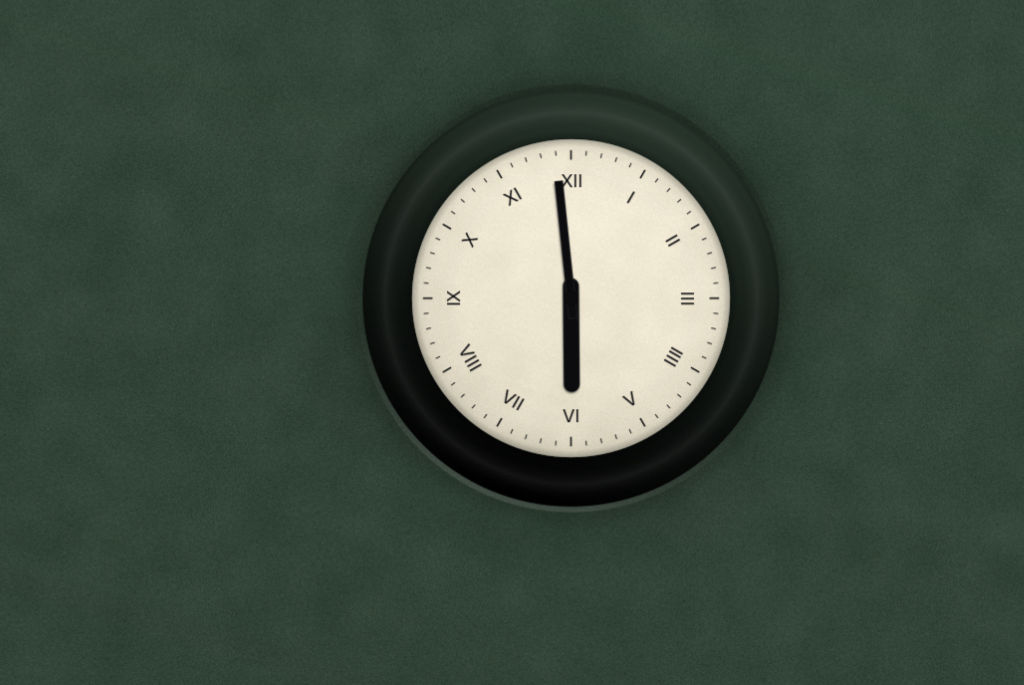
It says 5.59
